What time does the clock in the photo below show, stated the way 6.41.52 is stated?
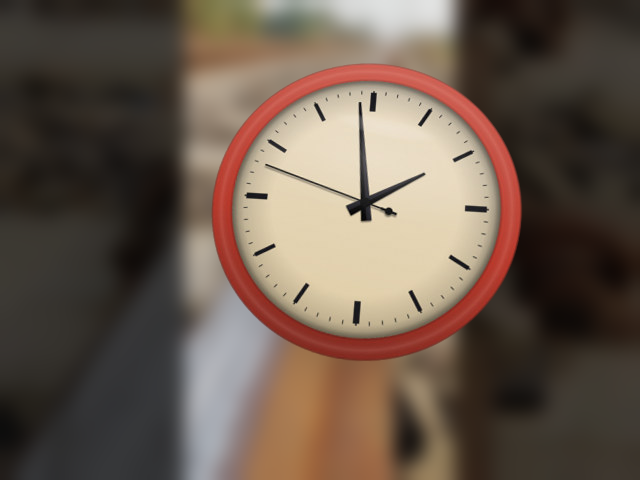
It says 1.58.48
